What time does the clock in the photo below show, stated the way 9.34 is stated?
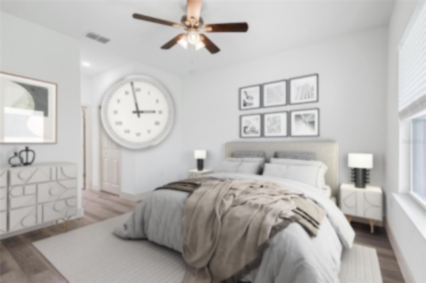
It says 2.58
